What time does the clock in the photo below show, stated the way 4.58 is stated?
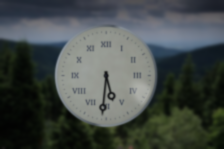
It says 5.31
